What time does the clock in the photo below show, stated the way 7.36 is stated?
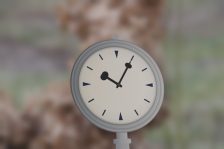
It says 10.05
